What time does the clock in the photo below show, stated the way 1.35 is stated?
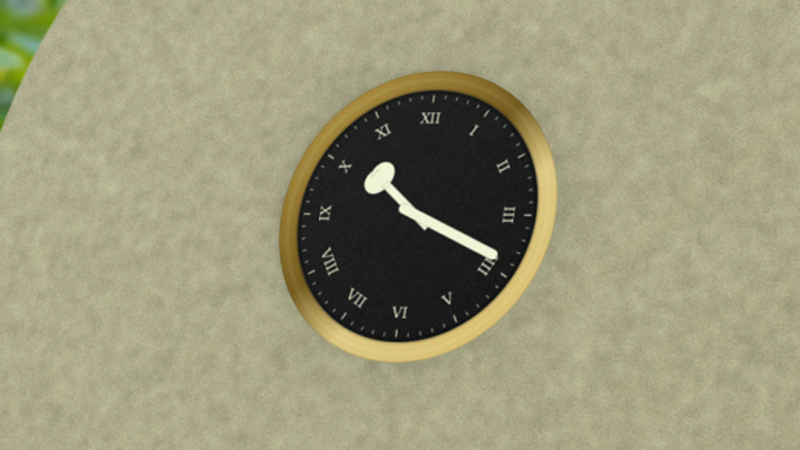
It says 10.19
